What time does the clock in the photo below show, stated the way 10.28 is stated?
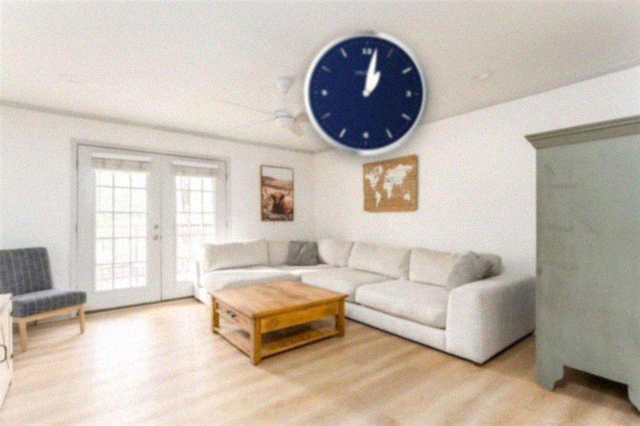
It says 1.02
